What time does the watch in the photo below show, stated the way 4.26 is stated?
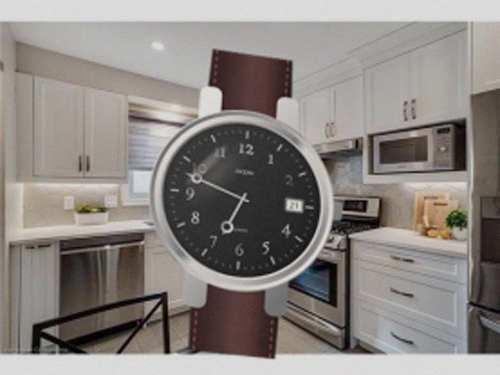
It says 6.48
